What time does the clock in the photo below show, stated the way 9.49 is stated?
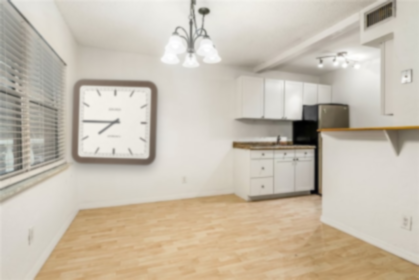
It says 7.45
